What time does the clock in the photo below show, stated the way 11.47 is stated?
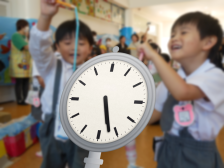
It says 5.27
